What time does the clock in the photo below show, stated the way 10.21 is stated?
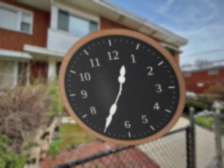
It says 12.35
